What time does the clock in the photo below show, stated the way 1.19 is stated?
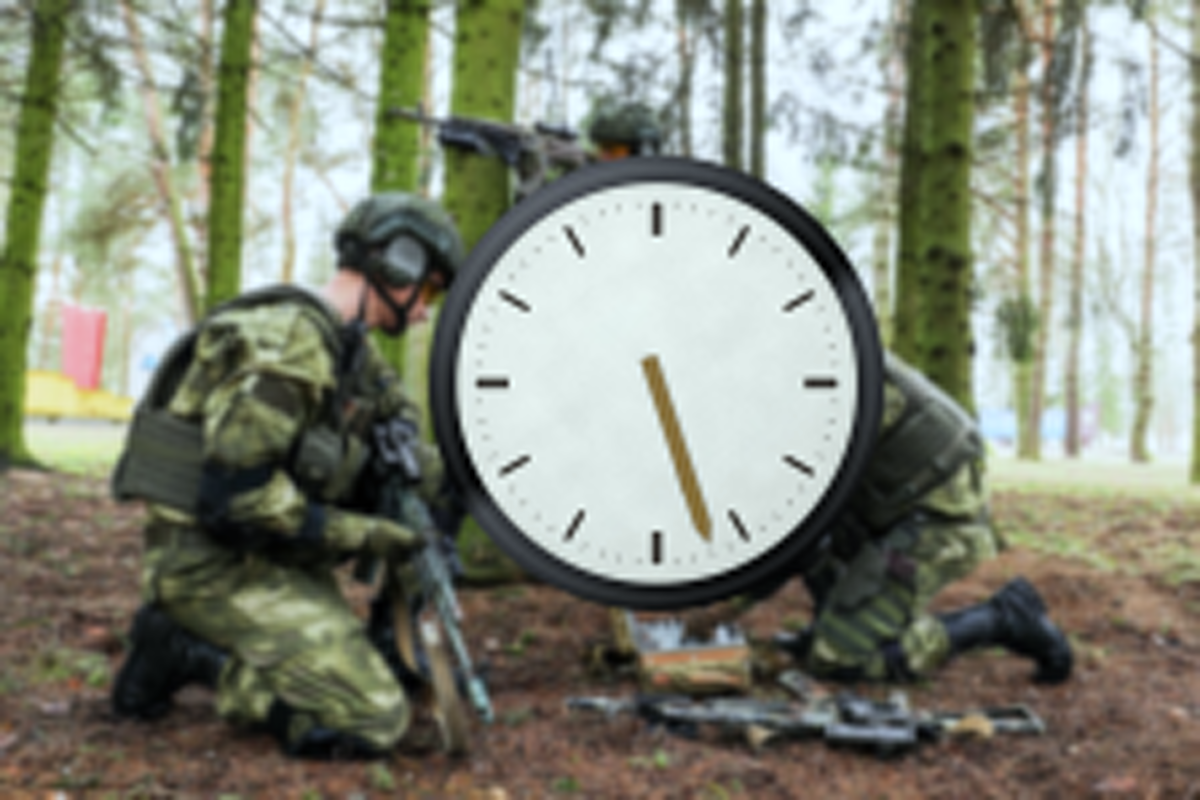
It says 5.27
